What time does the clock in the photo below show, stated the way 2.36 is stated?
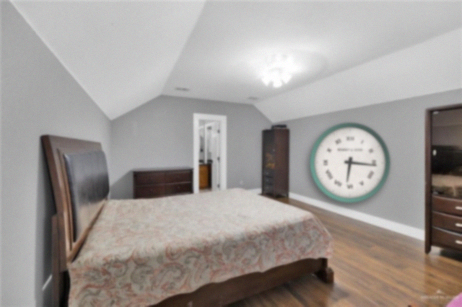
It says 6.16
